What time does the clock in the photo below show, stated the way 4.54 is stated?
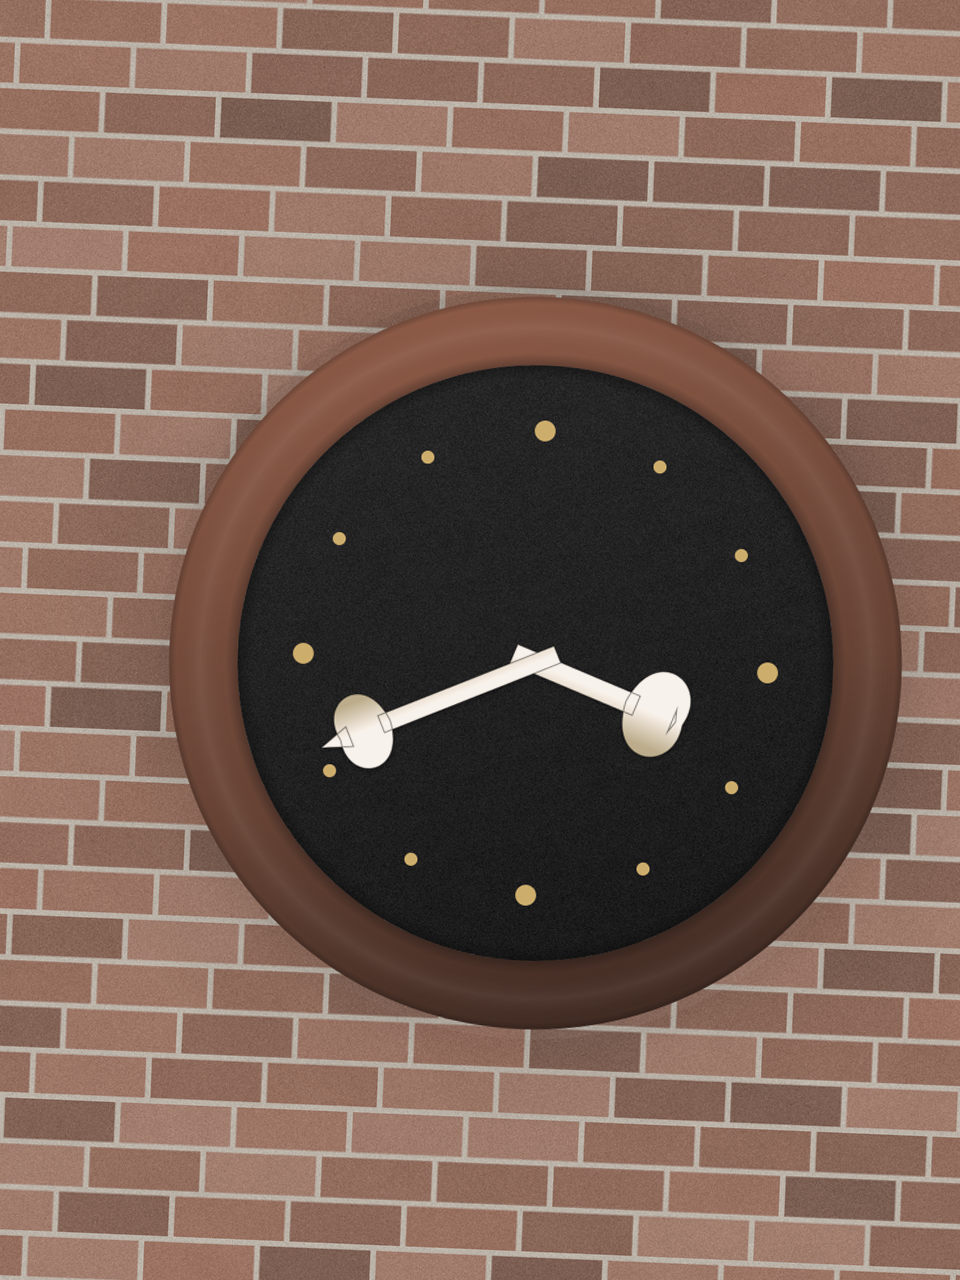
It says 3.41
